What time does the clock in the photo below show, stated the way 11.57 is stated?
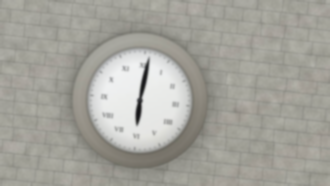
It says 6.01
